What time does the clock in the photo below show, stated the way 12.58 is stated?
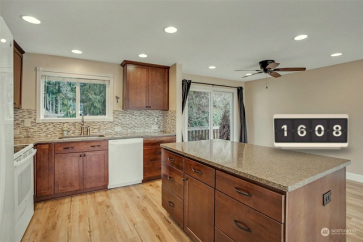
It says 16.08
